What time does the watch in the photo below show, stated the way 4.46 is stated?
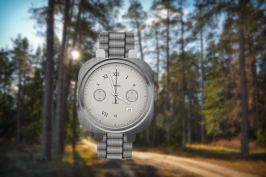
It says 3.57
